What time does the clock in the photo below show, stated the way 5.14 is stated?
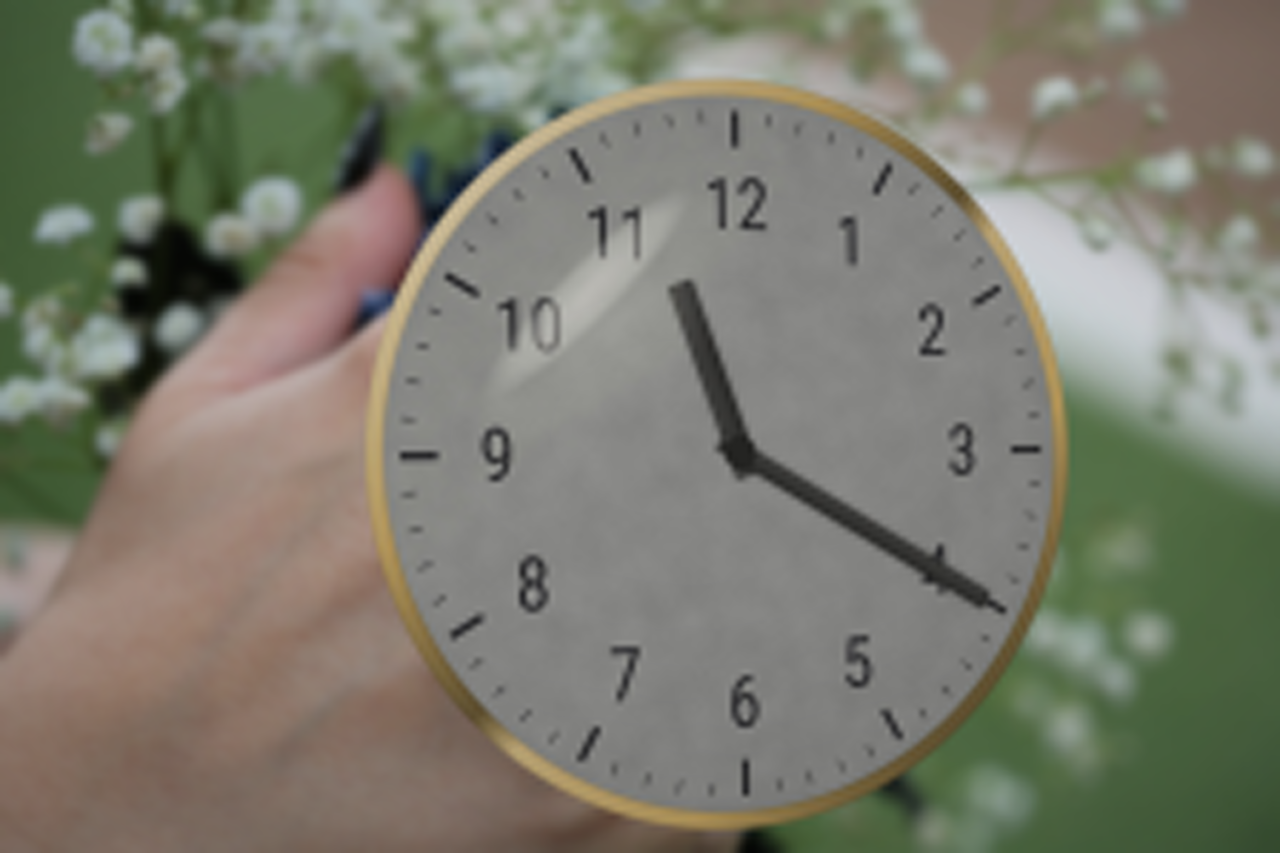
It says 11.20
